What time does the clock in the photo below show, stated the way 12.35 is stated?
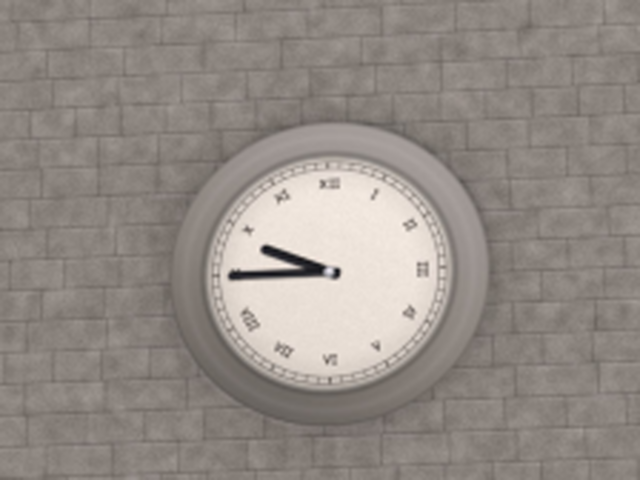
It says 9.45
